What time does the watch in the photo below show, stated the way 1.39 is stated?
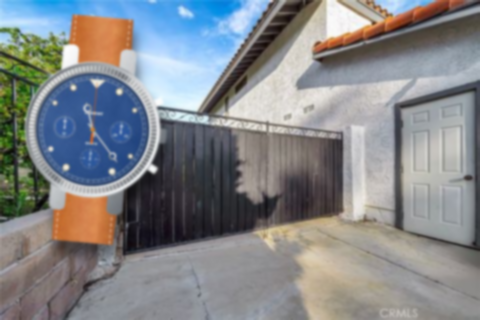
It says 11.23
